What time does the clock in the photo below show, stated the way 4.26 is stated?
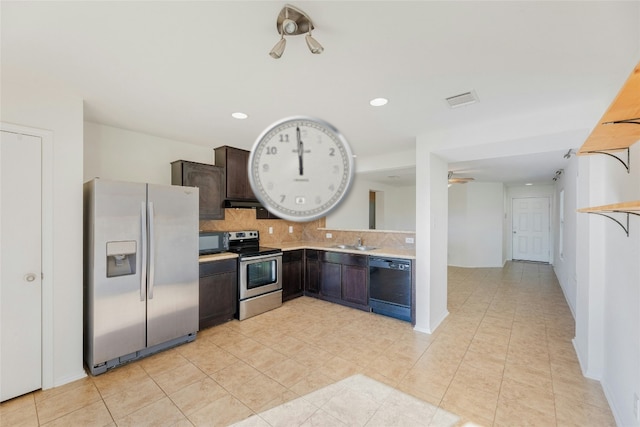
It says 11.59
